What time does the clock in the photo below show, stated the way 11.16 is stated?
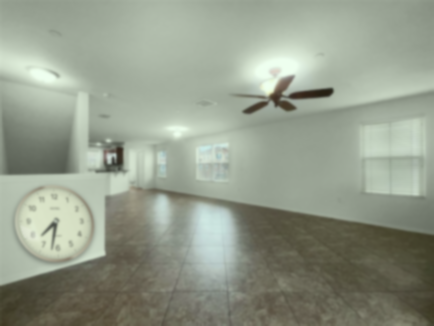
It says 7.32
